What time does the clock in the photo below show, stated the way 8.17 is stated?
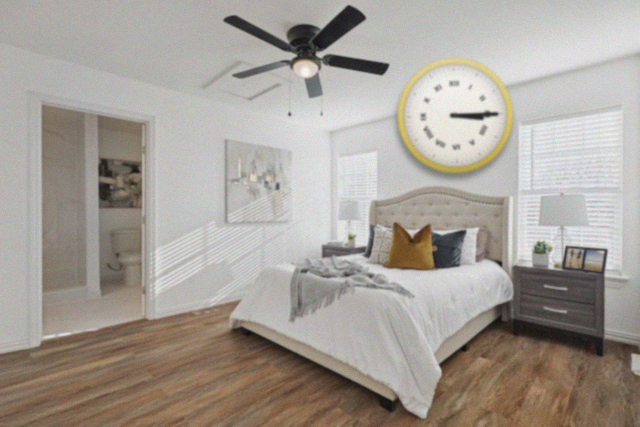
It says 3.15
